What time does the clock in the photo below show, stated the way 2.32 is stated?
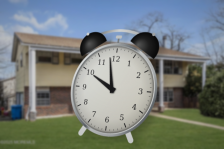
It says 9.58
